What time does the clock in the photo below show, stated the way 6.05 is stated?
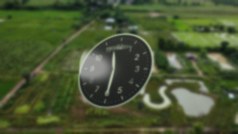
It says 11.30
